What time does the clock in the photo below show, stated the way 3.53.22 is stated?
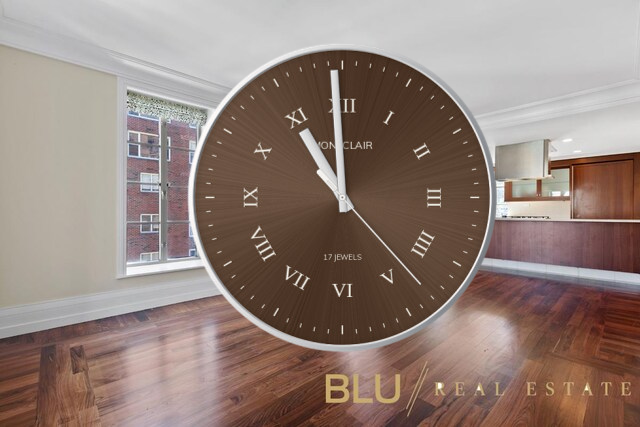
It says 10.59.23
